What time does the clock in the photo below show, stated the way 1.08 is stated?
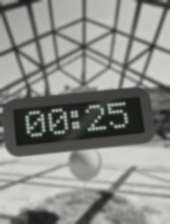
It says 0.25
